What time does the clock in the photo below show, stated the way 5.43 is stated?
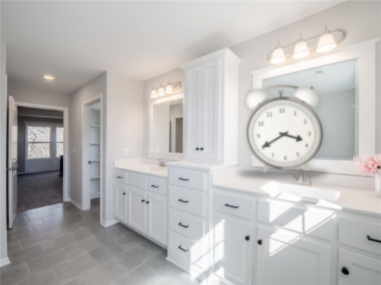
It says 3.40
